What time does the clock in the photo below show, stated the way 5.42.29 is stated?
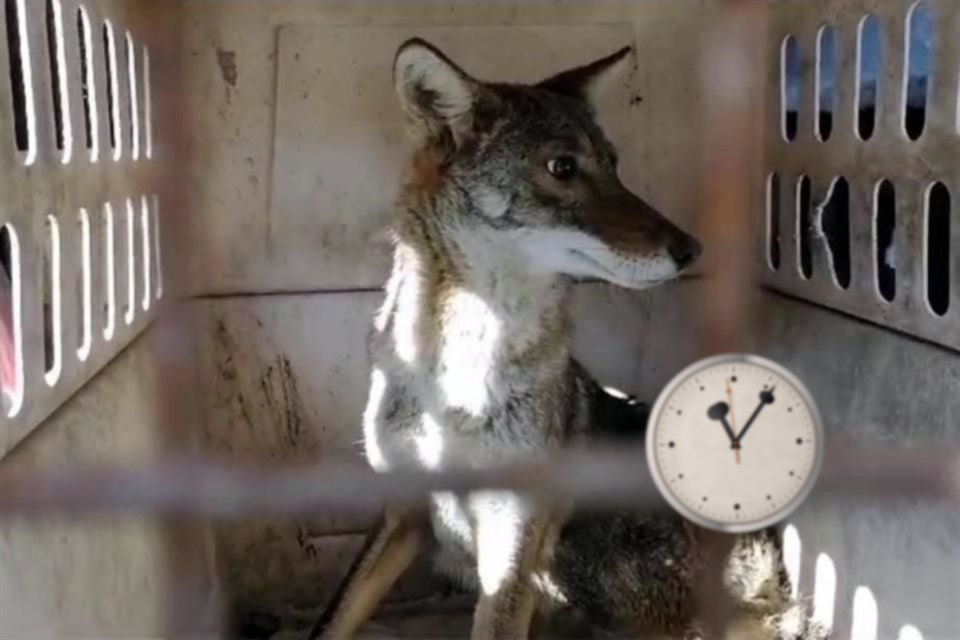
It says 11.05.59
